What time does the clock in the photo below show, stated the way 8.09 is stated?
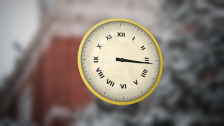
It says 3.16
